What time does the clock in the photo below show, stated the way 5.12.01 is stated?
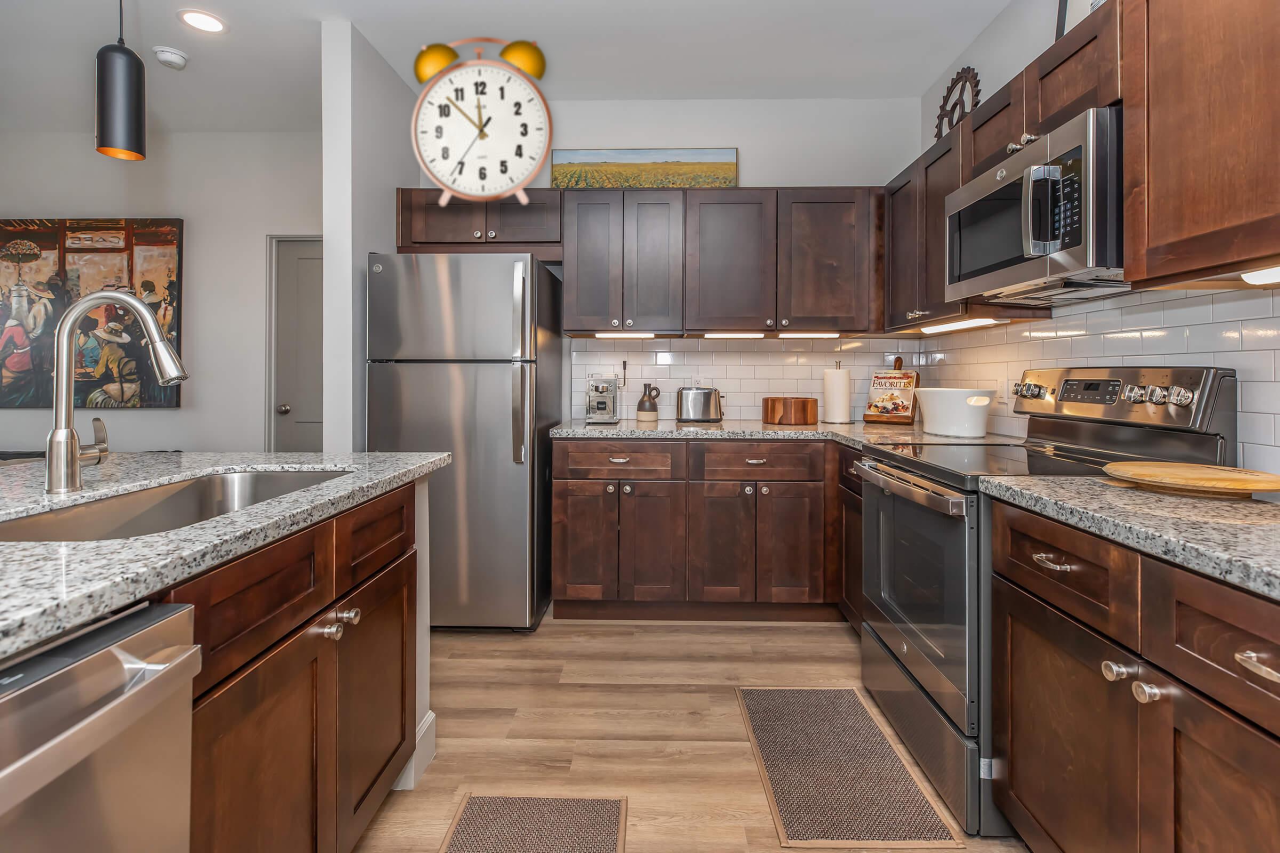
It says 11.52.36
